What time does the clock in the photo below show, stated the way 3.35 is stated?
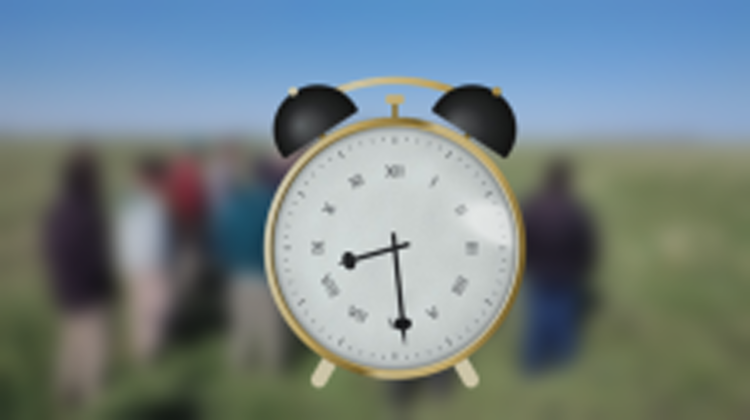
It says 8.29
